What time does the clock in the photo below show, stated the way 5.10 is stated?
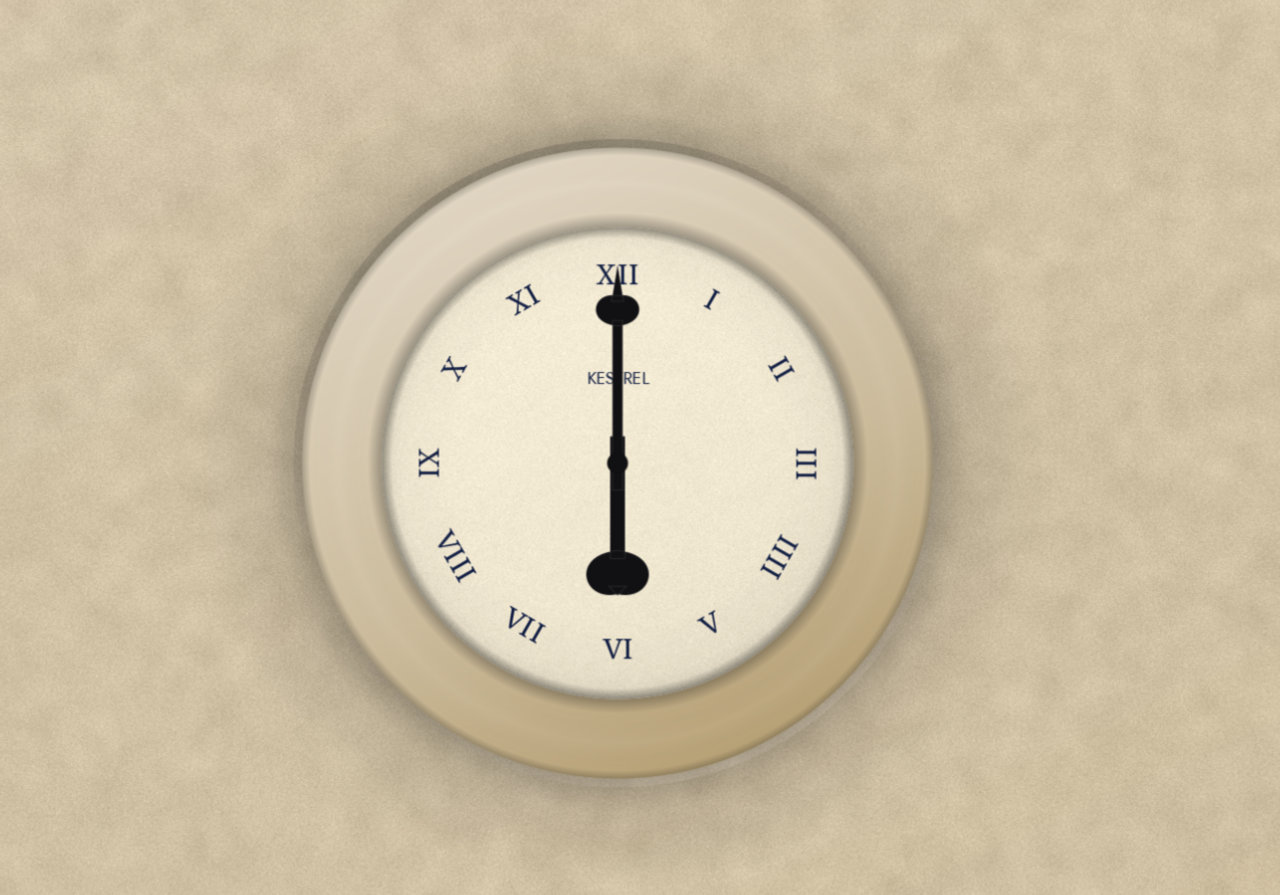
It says 6.00
